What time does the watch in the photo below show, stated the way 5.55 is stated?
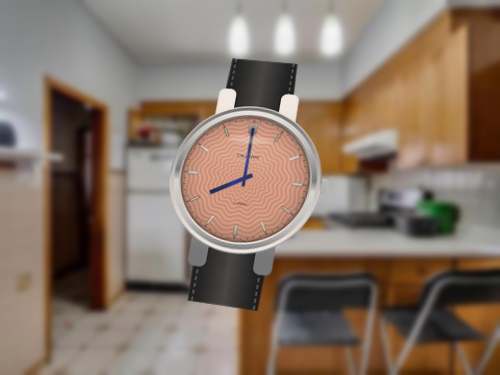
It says 8.00
